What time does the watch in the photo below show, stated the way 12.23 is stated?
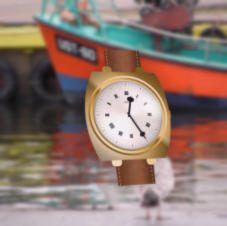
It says 12.25
